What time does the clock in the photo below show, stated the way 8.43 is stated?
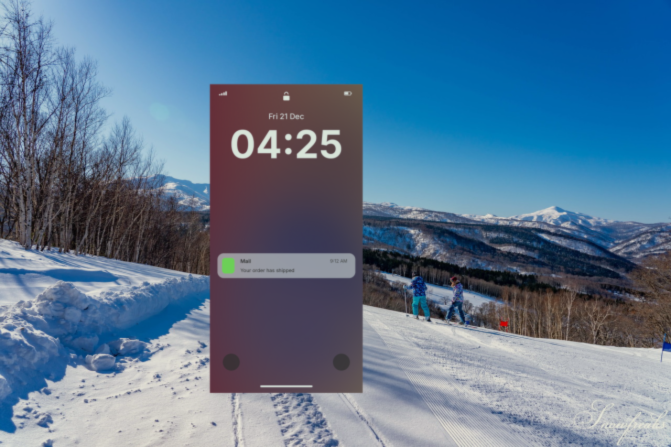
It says 4.25
